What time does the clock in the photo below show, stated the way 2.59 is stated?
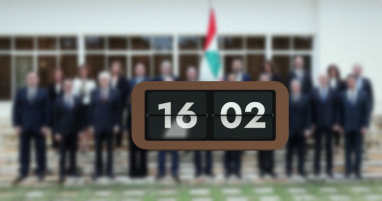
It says 16.02
